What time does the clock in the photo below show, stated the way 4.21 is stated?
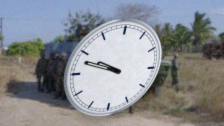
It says 9.48
